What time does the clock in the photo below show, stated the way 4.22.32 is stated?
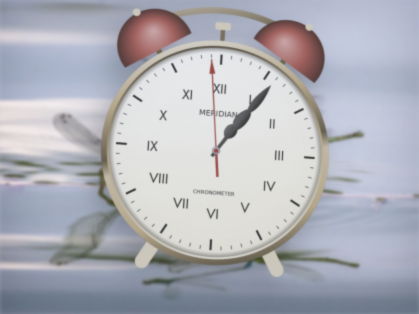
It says 1.05.59
